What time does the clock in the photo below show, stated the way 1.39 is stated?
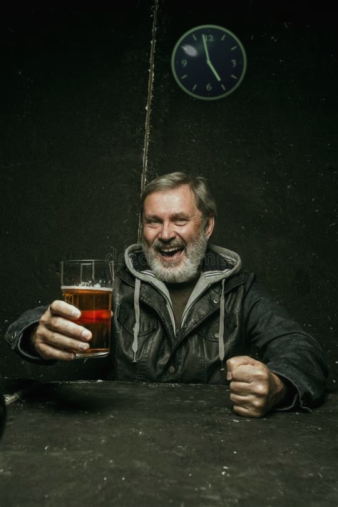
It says 4.58
